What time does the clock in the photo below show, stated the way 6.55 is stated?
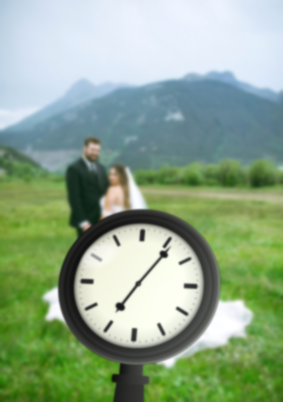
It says 7.06
